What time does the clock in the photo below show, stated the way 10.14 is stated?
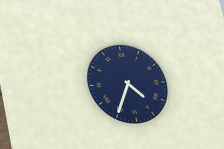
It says 4.35
